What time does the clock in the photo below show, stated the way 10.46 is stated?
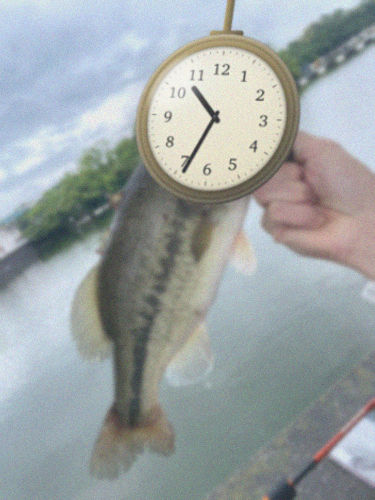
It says 10.34
